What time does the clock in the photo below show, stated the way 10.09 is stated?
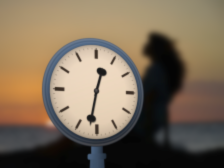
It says 12.32
